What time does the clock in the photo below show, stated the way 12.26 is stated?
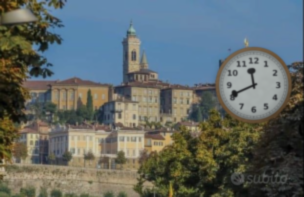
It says 11.41
